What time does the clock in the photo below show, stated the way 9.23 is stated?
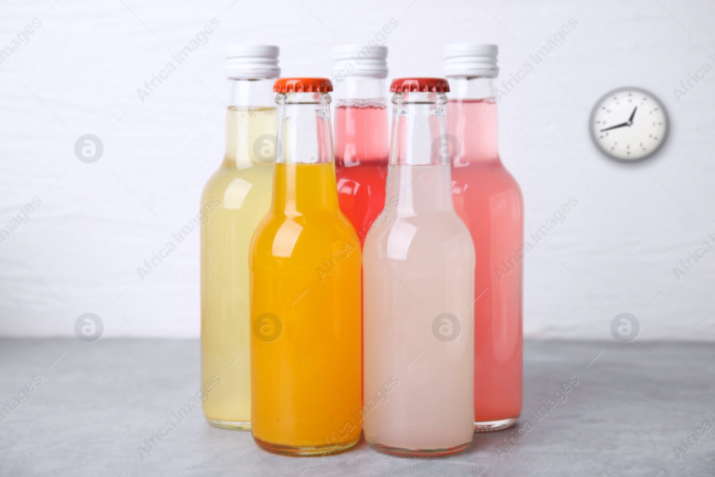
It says 12.42
